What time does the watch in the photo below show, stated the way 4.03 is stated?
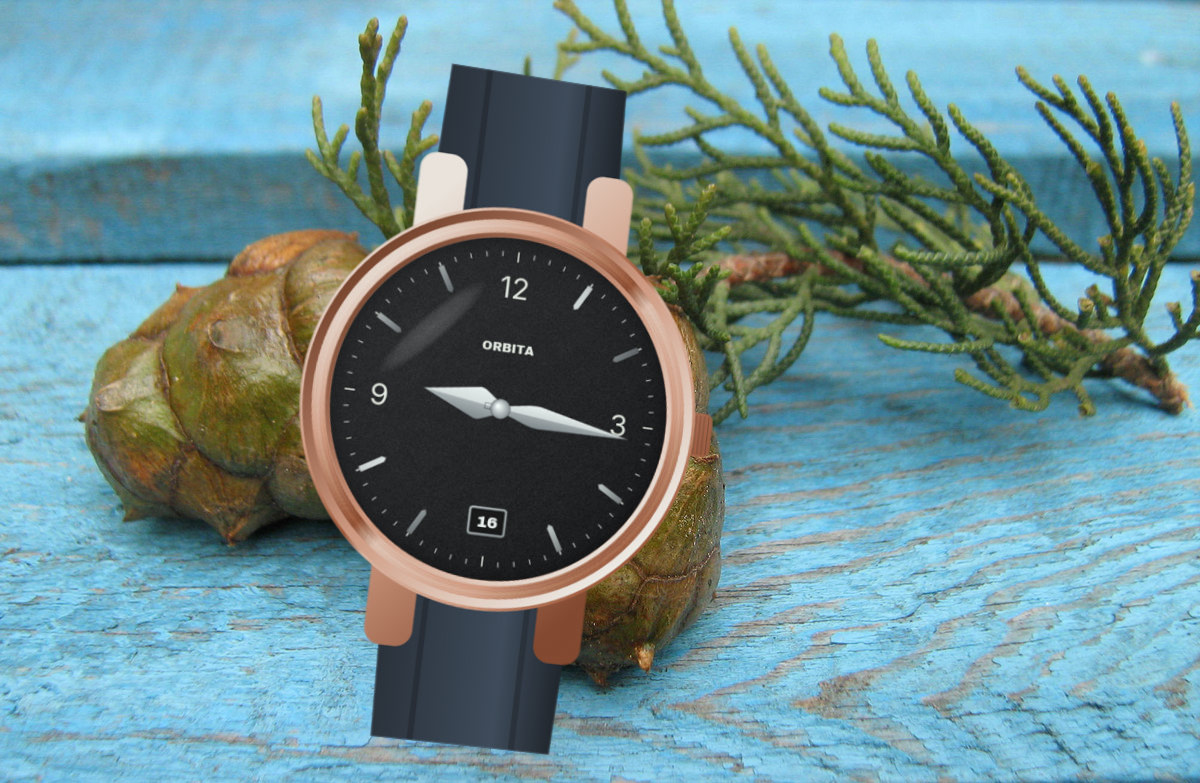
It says 9.16
